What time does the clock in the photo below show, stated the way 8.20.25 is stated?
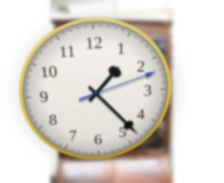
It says 1.23.12
